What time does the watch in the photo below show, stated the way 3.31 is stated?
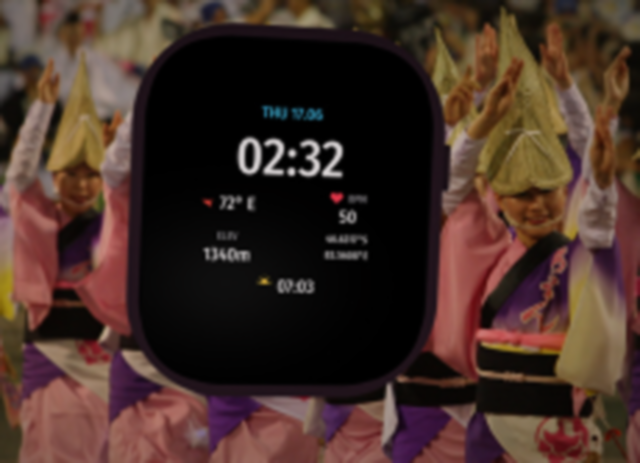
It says 2.32
